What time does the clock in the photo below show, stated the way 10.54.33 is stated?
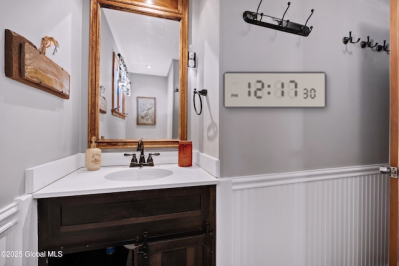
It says 12.17.30
